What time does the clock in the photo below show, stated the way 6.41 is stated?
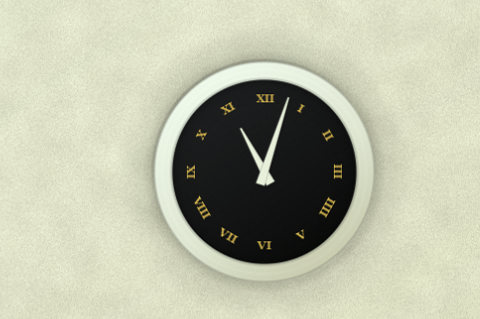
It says 11.03
